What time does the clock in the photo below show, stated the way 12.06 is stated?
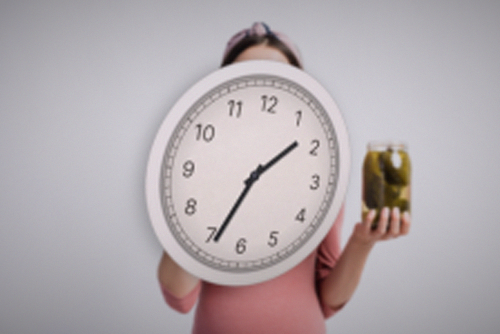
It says 1.34
